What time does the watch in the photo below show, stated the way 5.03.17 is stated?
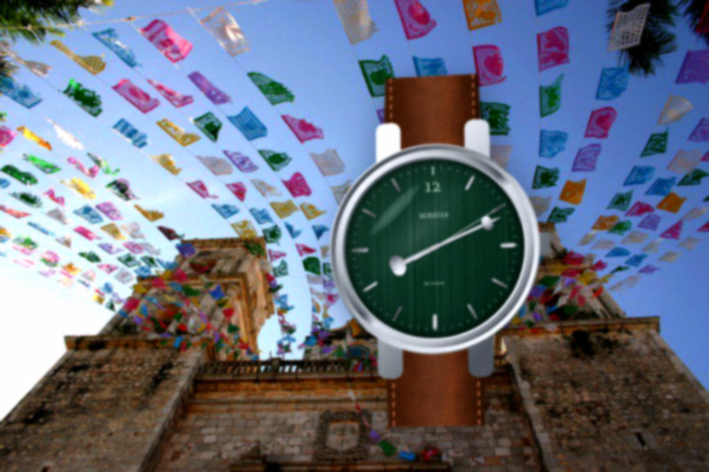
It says 8.11.10
